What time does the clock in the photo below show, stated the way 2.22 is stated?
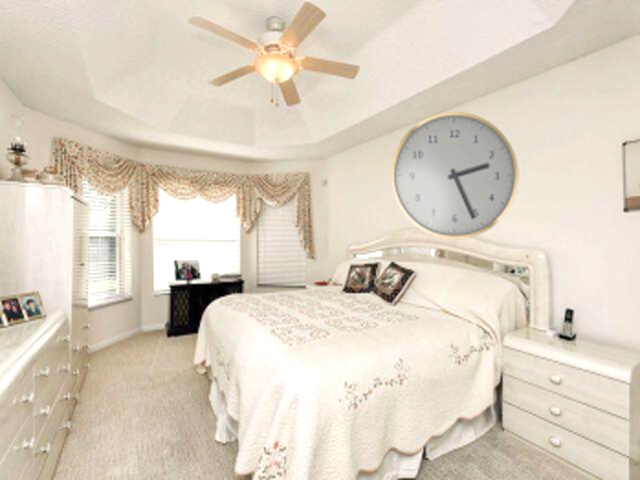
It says 2.26
